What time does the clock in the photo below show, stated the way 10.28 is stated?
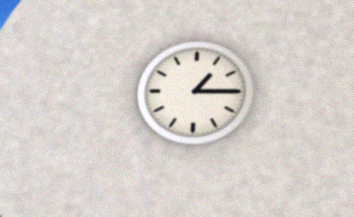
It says 1.15
